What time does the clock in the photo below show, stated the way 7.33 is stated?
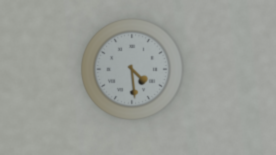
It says 4.29
